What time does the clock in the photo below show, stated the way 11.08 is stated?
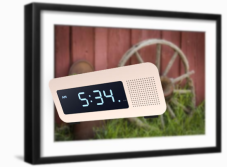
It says 5.34
